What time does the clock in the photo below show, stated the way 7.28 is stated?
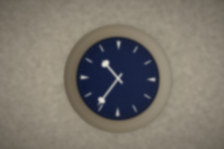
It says 10.36
